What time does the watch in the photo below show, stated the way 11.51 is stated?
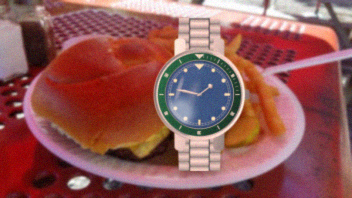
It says 1.47
